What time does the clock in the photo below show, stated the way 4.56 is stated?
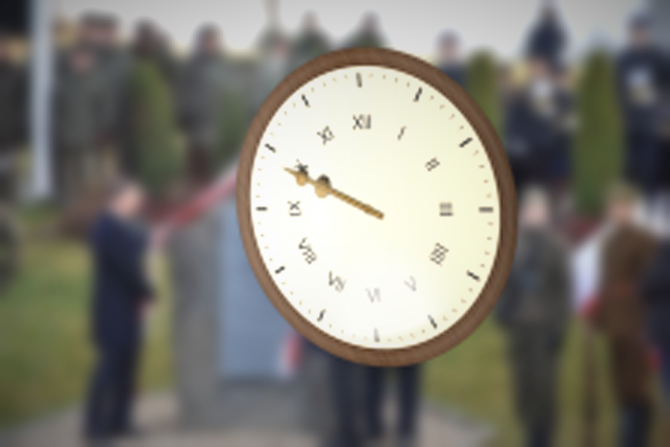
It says 9.49
